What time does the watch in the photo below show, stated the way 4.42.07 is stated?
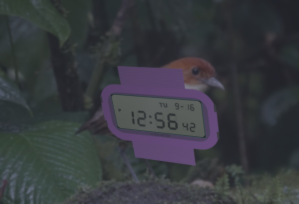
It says 12.56.42
